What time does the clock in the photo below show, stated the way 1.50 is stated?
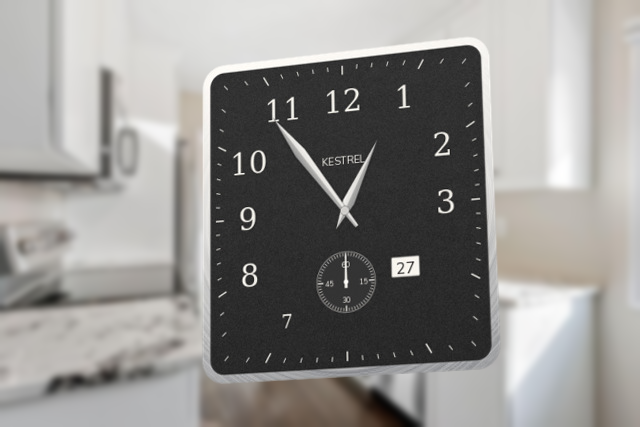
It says 12.54
